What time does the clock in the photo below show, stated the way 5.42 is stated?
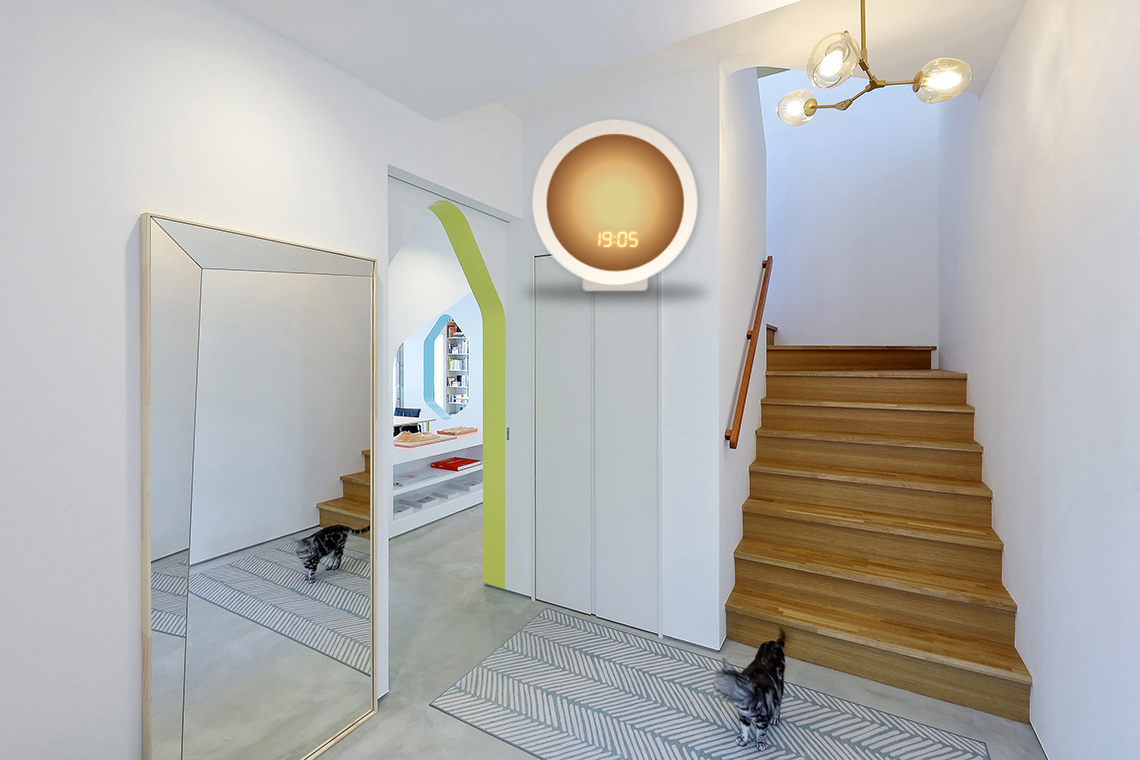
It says 19.05
